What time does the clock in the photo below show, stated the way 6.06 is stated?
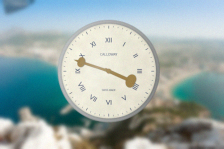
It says 3.48
